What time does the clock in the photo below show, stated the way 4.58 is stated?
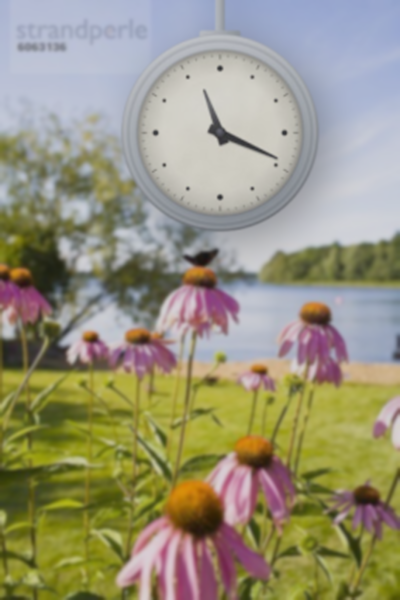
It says 11.19
